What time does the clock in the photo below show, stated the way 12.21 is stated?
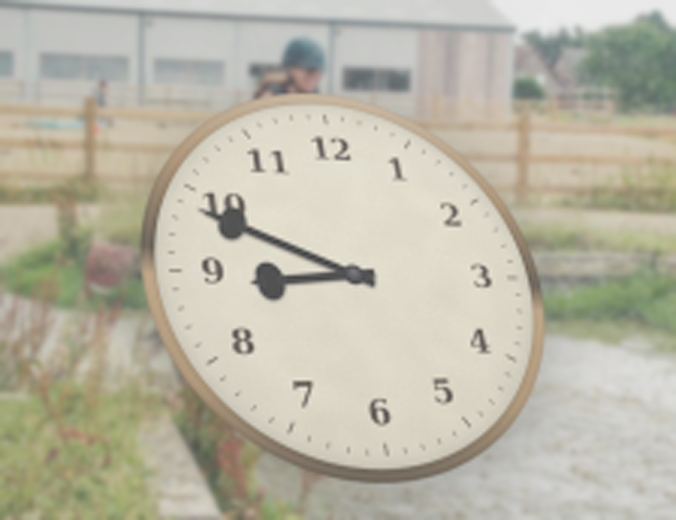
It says 8.49
